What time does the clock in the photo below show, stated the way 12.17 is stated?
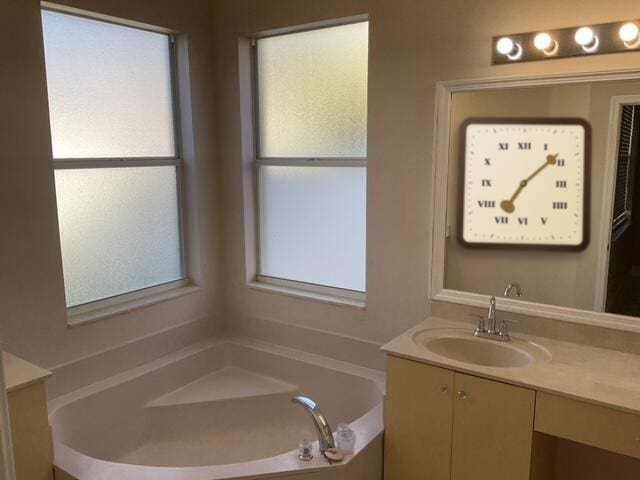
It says 7.08
